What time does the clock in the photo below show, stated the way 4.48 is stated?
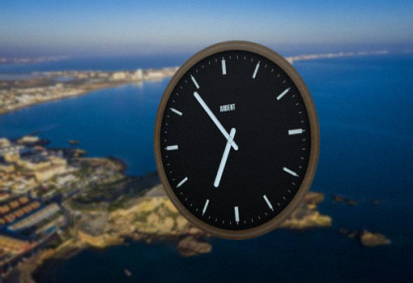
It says 6.54
